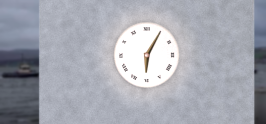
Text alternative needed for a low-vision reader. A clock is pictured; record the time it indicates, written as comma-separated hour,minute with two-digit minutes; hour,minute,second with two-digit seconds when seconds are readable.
6,05
